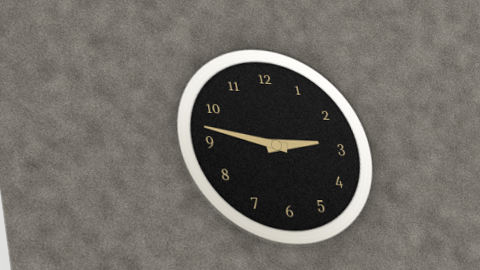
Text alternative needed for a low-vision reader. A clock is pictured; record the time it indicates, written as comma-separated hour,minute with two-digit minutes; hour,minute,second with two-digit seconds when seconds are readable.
2,47
